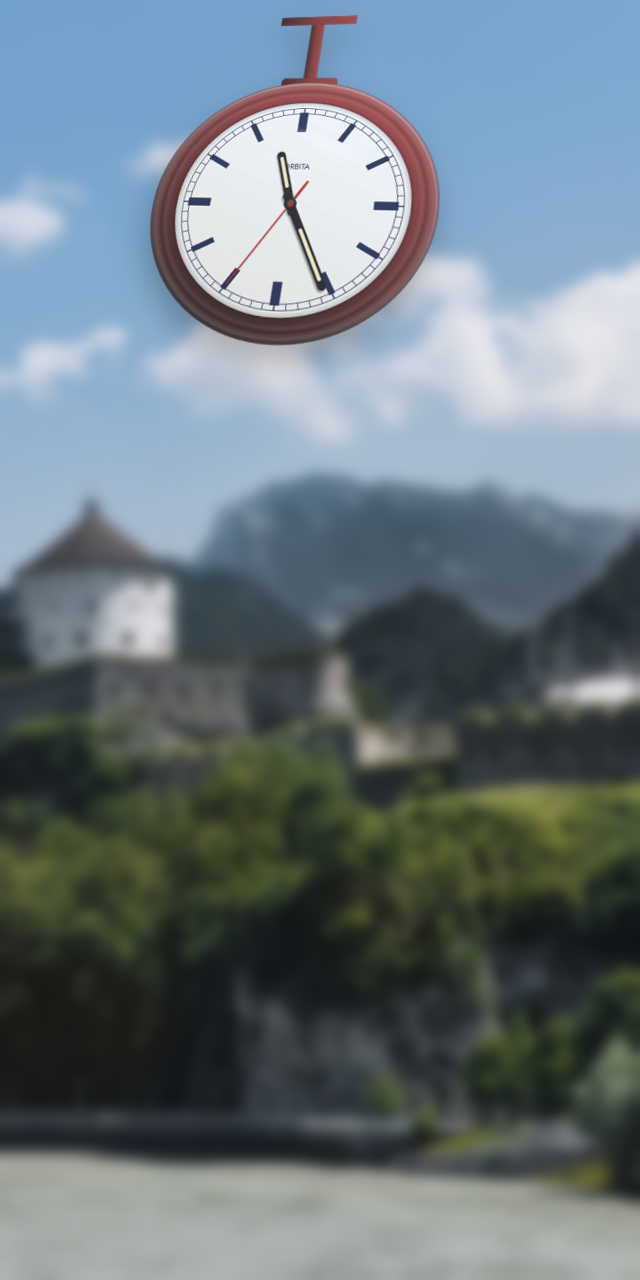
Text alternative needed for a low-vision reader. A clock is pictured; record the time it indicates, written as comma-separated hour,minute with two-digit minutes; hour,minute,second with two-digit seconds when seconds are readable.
11,25,35
